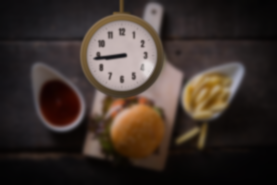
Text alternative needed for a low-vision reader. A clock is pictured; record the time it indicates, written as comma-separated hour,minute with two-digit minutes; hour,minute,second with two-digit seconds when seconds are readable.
8,44
